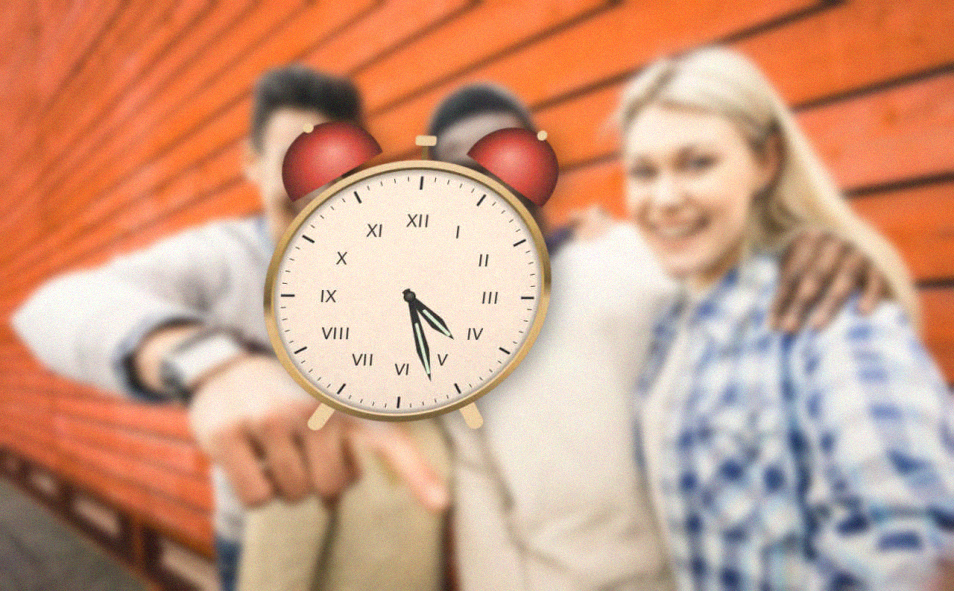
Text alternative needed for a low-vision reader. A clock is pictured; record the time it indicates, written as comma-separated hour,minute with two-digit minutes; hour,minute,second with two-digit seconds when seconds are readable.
4,27
